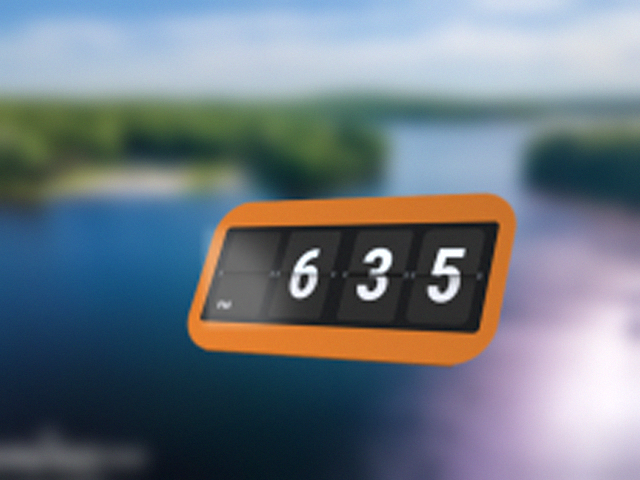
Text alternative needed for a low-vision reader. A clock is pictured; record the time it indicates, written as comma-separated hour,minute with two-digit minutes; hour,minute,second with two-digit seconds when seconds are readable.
6,35
